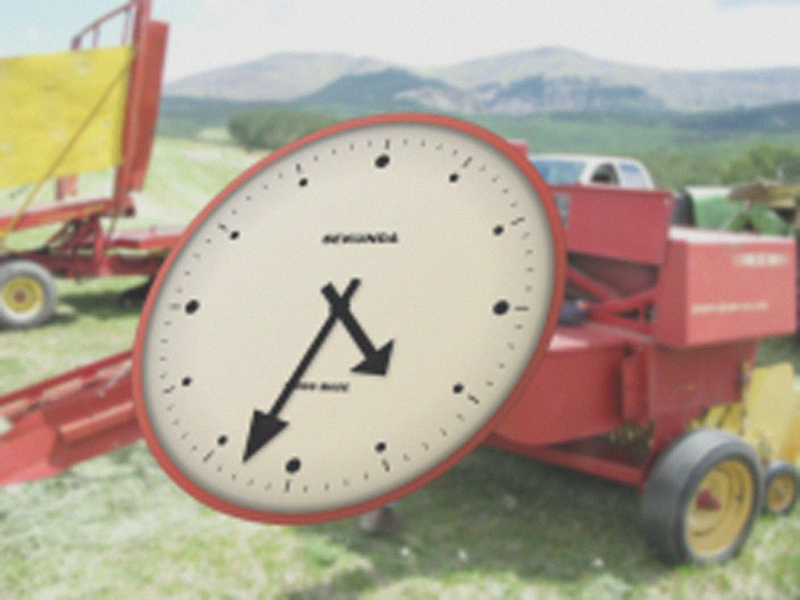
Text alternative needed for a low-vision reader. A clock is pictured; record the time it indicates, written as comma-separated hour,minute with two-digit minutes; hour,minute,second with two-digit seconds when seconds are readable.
4,33
